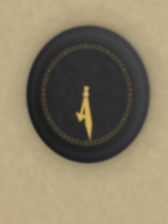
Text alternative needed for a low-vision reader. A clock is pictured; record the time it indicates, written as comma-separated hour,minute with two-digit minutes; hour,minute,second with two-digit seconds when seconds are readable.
6,29
